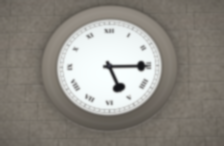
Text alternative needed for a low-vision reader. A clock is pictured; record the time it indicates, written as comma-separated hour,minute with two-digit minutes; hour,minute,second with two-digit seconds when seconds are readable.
5,15
